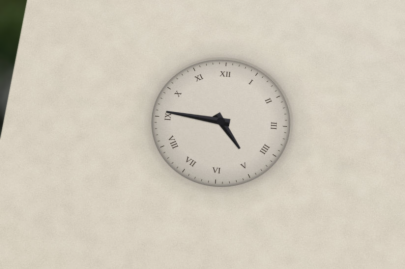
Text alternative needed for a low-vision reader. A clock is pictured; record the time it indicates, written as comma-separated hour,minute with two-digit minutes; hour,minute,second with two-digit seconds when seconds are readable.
4,46
